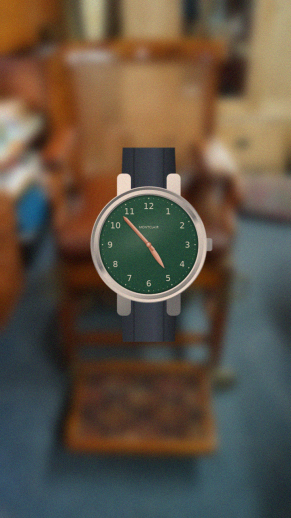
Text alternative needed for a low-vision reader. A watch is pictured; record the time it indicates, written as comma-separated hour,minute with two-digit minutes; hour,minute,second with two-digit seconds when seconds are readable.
4,53
